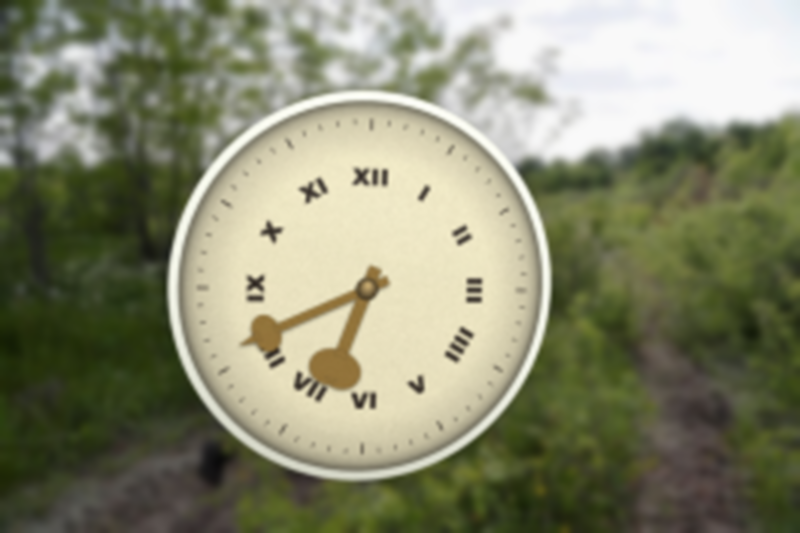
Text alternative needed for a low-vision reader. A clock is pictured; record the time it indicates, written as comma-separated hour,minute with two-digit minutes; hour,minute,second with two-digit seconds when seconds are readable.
6,41
